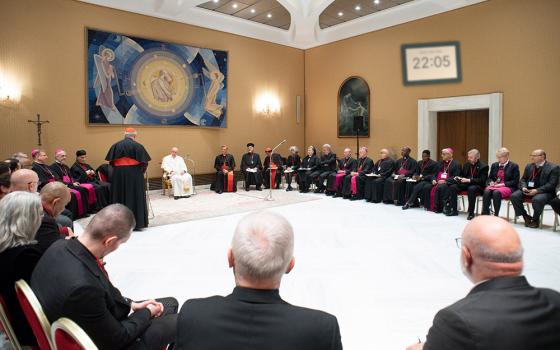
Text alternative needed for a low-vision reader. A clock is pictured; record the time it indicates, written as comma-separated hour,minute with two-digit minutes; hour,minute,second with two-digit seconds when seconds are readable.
22,05
